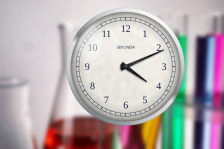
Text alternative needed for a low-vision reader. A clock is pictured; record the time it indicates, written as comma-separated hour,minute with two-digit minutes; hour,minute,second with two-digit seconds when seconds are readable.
4,11
